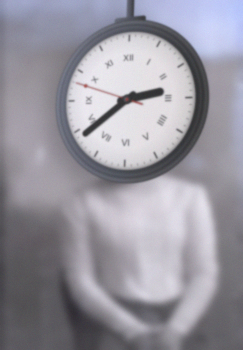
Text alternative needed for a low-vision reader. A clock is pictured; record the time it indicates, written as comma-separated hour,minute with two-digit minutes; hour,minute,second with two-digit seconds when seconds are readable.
2,38,48
